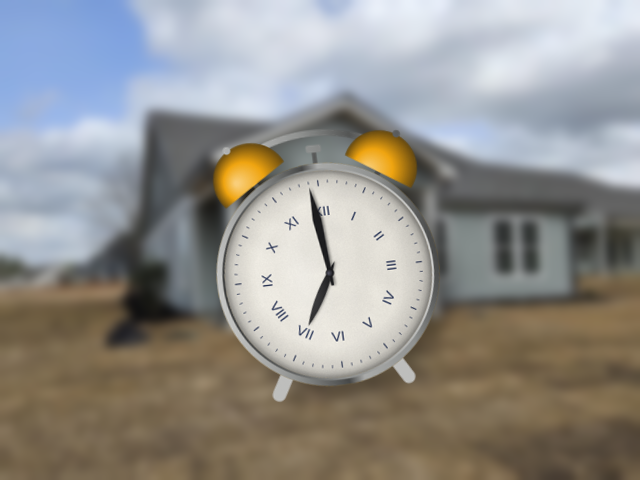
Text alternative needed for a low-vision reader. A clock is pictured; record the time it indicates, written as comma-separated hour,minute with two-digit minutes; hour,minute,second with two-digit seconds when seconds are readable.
6,59
